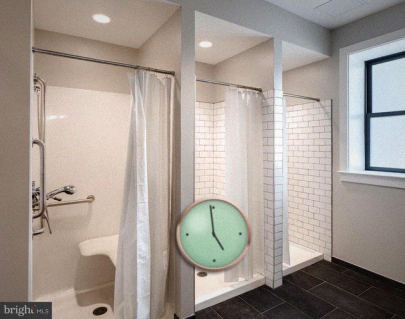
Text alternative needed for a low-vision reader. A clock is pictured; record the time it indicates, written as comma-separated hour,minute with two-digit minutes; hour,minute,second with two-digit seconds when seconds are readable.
4,59
